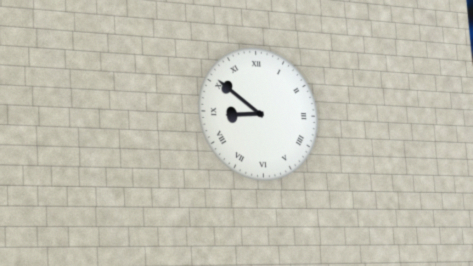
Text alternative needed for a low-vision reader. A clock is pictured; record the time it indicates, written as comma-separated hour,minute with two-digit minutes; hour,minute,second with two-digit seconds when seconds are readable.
8,51
